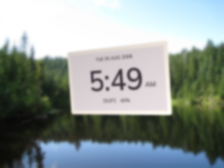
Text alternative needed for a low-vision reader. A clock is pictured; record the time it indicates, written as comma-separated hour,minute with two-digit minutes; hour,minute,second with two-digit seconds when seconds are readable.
5,49
